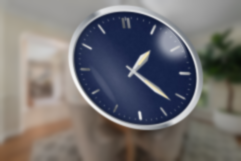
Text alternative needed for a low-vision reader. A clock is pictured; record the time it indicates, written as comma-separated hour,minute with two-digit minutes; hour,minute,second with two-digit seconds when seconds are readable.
1,22
